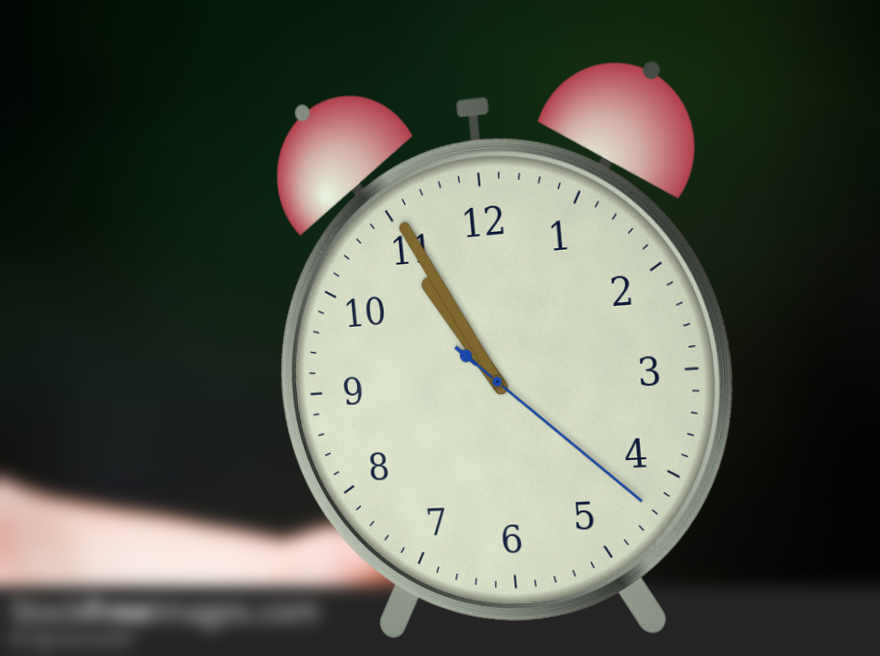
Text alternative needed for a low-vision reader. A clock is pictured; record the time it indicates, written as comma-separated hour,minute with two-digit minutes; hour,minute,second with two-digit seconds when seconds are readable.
10,55,22
